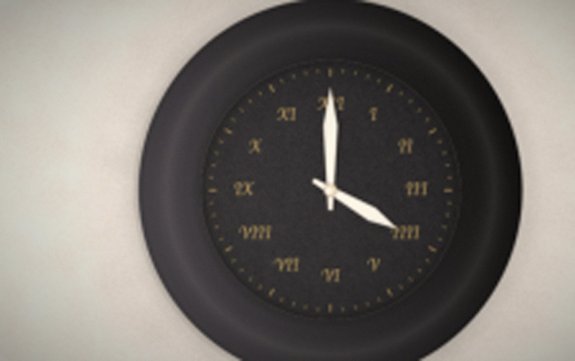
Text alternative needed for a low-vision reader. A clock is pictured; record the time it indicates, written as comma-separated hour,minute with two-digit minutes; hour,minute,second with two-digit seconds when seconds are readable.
4,00
